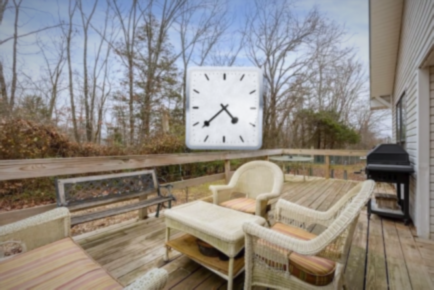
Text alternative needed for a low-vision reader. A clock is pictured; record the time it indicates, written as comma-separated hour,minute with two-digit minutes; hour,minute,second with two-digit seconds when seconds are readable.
4,38
